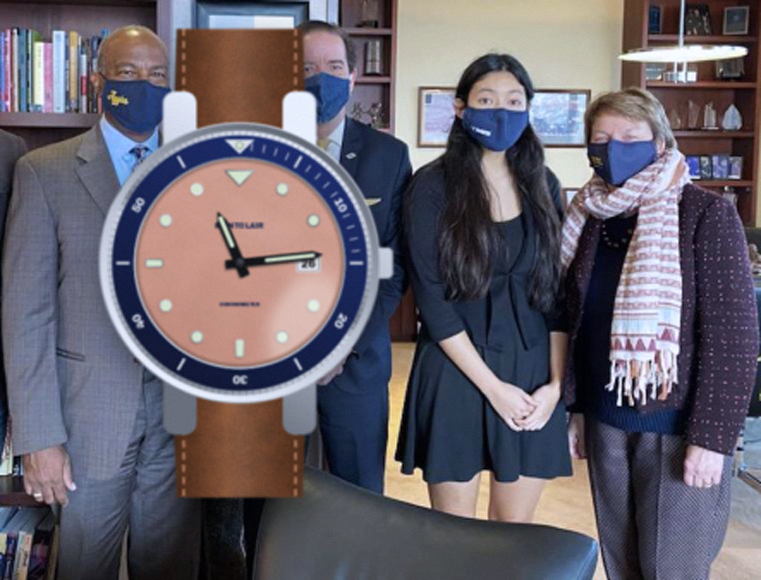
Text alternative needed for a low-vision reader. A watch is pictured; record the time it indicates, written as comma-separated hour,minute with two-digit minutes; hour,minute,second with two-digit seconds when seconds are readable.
11,14
